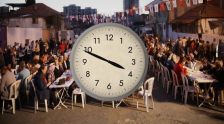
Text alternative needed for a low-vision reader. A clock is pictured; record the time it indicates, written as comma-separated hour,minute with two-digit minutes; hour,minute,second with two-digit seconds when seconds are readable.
3,49
